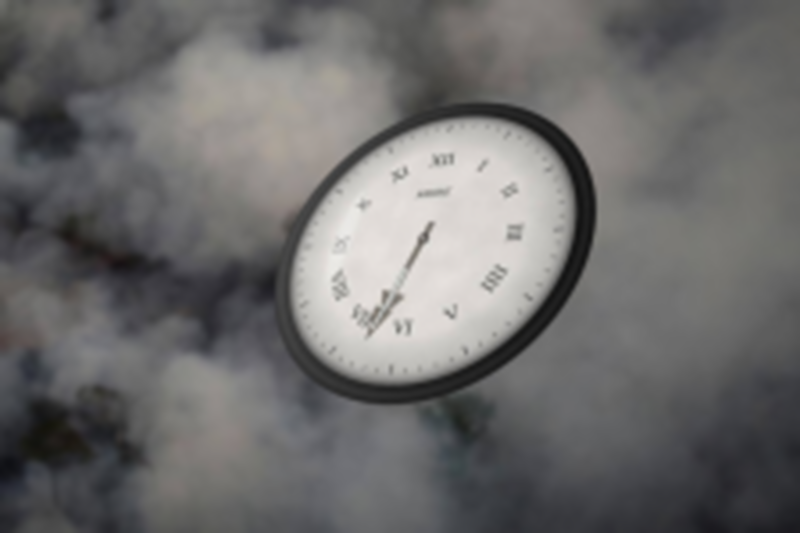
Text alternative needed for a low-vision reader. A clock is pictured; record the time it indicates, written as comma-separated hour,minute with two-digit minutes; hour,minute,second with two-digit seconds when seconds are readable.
6,33
